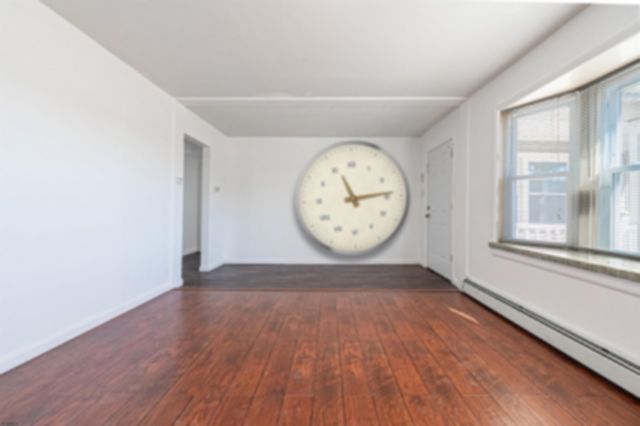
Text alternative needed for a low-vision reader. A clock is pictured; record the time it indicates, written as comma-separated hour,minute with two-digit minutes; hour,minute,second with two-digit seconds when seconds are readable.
11,14
